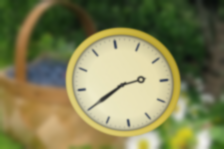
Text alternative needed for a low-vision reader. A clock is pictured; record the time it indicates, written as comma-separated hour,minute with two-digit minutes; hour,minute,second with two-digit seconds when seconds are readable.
2,40
